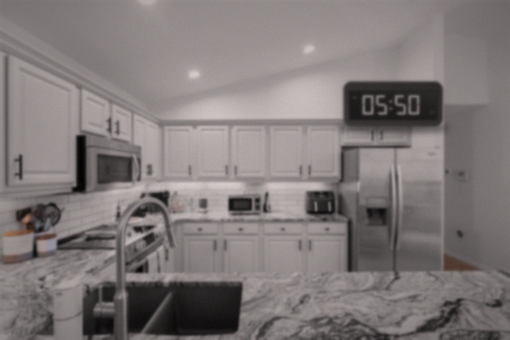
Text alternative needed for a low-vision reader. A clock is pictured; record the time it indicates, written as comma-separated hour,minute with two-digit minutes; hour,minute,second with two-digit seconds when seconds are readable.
5,50
